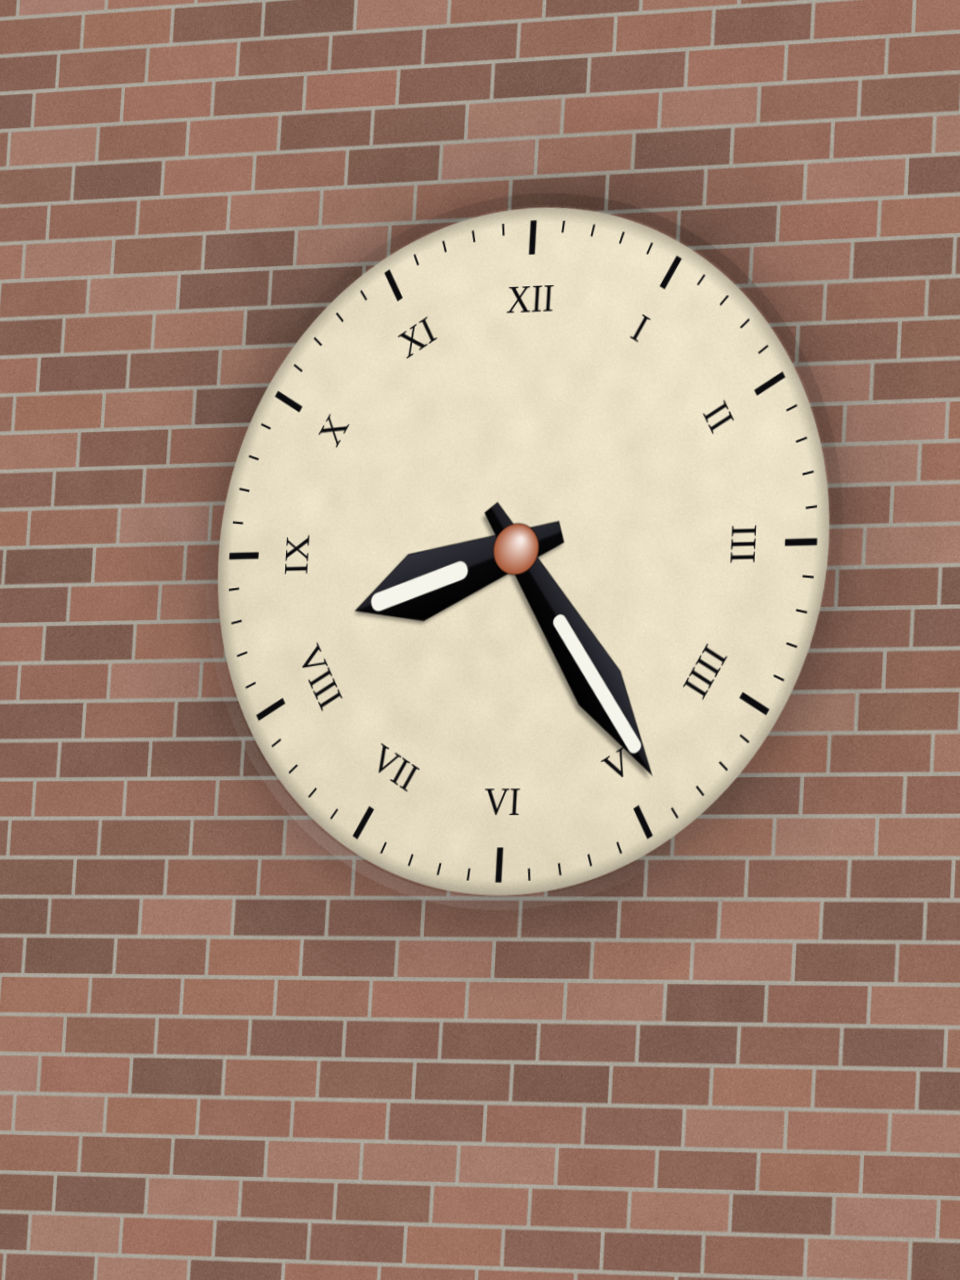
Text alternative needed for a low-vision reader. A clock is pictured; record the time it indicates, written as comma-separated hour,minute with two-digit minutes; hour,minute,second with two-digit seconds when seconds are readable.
8,24
